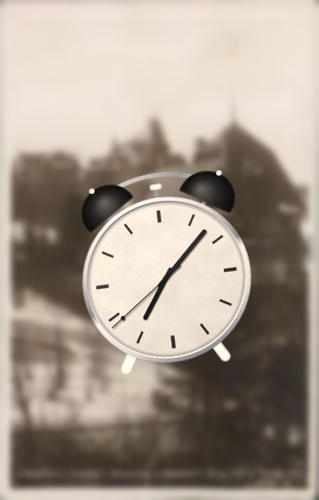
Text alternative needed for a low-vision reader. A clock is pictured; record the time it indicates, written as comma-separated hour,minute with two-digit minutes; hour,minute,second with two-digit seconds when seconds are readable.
7,07,39
